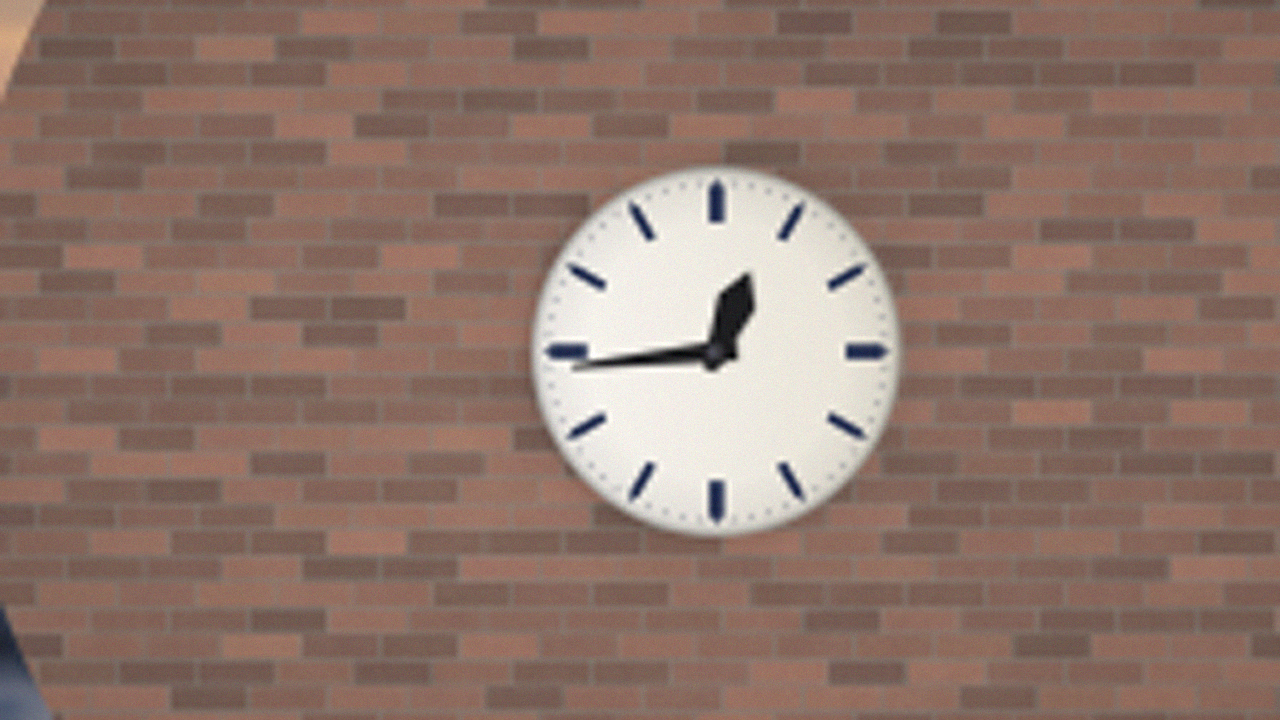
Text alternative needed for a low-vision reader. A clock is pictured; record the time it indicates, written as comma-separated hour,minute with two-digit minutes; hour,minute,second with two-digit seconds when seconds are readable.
12,44
